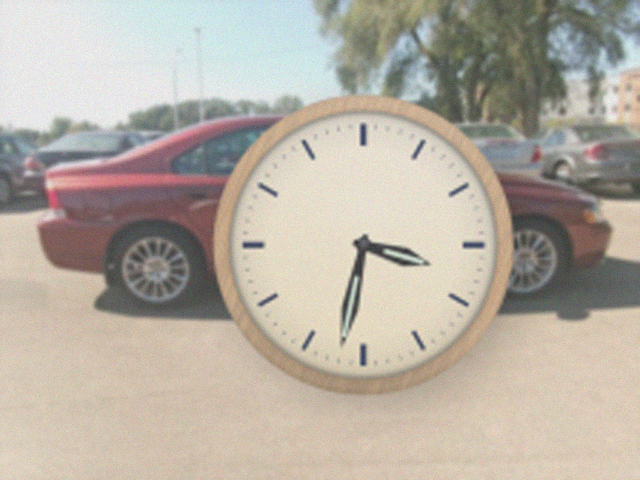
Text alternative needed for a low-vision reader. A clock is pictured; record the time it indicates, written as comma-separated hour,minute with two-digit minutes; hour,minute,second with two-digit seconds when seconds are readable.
3,32
